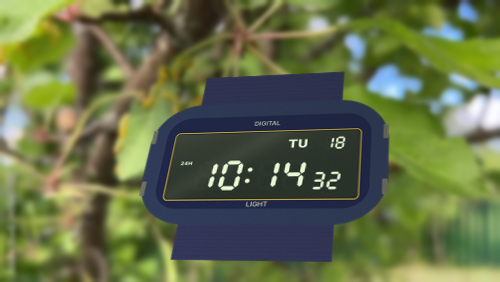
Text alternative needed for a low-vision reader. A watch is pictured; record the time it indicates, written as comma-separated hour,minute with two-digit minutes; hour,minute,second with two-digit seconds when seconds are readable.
10,14,32
